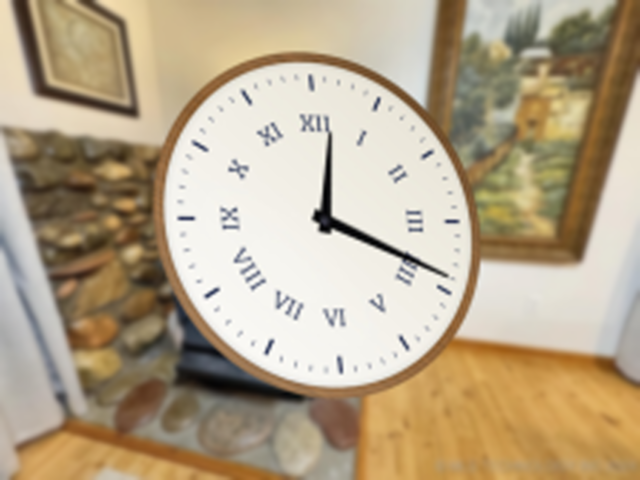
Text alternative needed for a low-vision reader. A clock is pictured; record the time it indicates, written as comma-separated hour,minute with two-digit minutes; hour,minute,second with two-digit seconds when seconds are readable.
12,19
